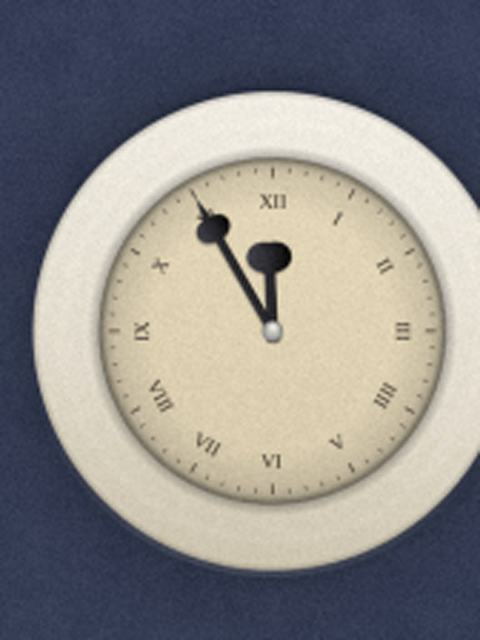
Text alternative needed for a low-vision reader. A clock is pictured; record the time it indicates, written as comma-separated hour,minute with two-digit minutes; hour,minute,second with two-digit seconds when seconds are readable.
11,55
